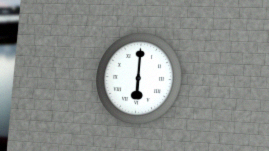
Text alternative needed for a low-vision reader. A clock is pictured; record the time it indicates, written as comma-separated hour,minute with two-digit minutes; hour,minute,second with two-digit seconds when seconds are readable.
6,00
